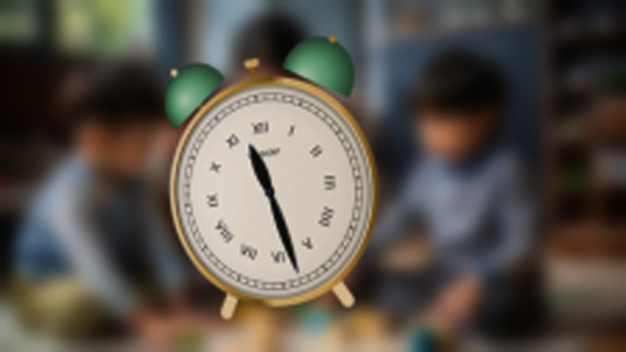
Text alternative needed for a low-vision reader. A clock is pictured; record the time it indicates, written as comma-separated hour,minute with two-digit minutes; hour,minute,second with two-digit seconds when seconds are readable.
11,28
